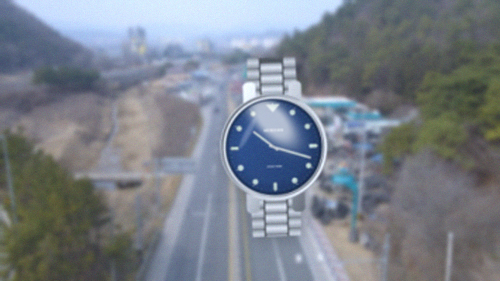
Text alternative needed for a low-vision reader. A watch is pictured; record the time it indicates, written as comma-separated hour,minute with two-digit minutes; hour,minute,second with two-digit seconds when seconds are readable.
10,18
